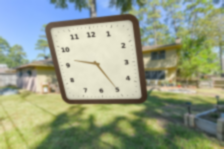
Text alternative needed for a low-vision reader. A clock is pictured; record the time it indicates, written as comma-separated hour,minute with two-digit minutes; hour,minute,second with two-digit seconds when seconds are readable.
9,25
